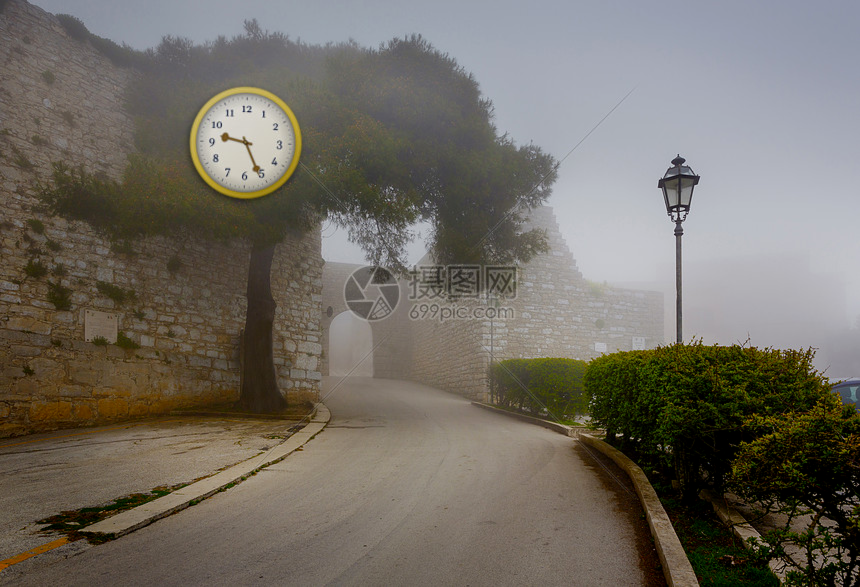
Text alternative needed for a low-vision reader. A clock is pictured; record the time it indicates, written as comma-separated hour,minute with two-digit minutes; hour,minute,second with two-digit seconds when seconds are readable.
9,26
